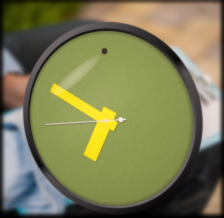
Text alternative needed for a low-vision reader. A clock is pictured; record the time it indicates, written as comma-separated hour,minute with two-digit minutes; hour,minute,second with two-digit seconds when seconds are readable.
6,49,44
